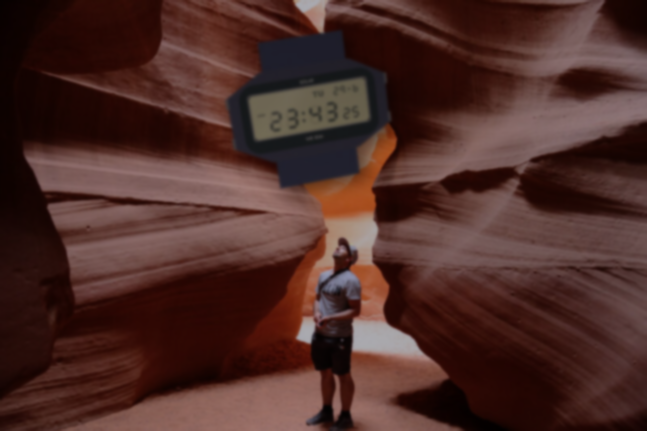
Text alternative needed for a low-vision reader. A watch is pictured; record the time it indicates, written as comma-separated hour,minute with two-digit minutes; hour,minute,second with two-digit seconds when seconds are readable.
23,43
